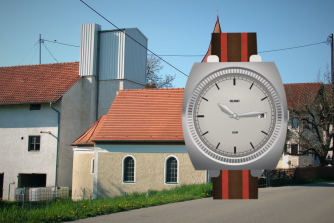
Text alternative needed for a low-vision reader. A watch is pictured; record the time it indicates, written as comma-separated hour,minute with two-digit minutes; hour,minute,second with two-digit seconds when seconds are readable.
10,14
